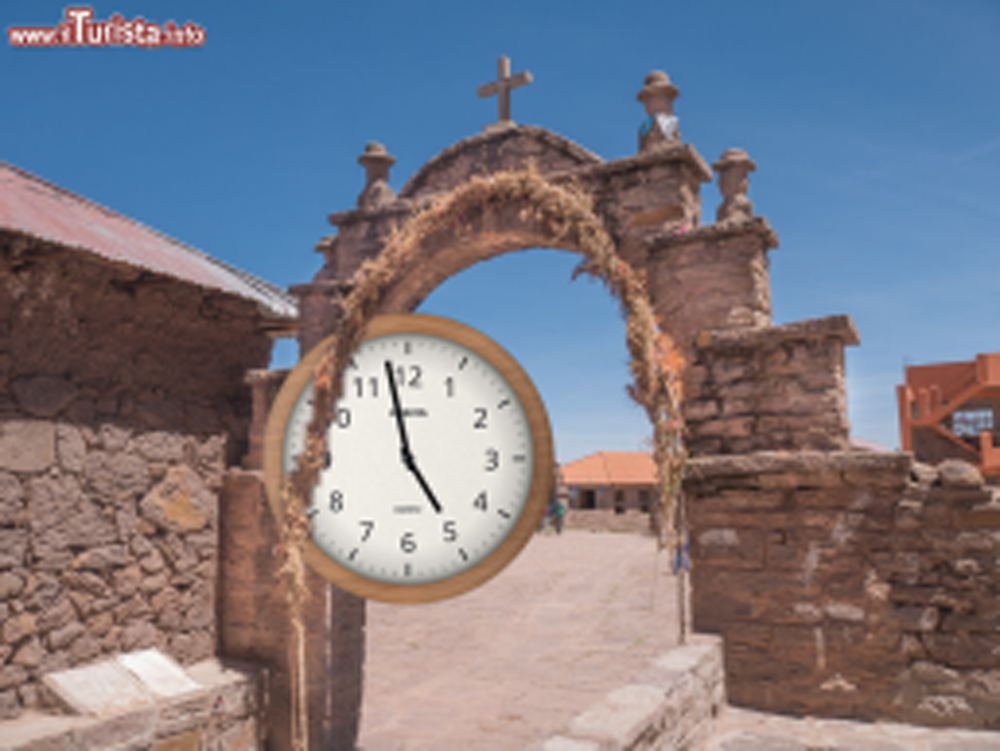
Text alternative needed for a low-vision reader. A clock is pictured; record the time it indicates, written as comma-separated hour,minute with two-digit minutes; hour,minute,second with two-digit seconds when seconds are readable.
4,58
